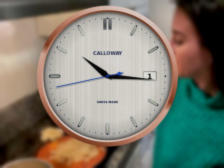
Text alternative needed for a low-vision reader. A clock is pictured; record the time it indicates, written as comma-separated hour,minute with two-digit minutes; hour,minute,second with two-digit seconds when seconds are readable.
10,15,43
